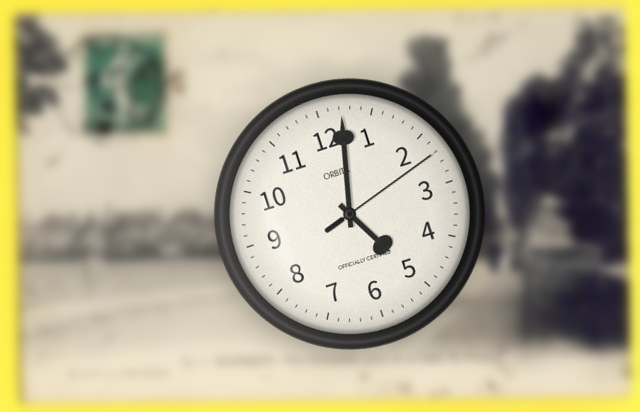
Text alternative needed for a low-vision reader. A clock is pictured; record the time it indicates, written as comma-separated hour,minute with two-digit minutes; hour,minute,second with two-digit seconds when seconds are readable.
5,02,12
